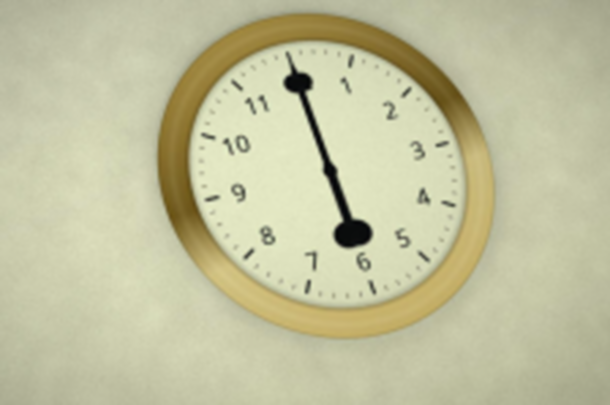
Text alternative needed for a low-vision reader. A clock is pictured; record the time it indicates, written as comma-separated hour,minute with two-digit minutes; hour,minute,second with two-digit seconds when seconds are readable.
6,00
